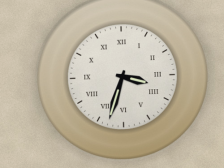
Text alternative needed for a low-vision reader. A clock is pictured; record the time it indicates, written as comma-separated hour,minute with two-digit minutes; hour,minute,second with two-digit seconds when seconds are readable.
3,33
